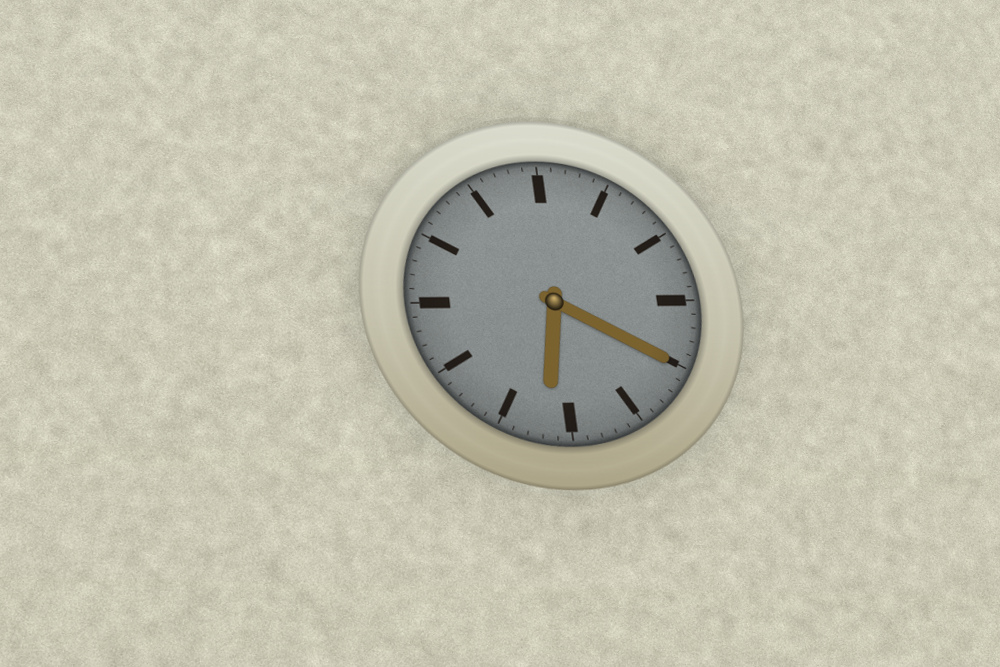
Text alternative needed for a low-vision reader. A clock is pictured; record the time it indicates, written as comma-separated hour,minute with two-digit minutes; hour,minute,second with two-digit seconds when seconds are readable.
6,20
